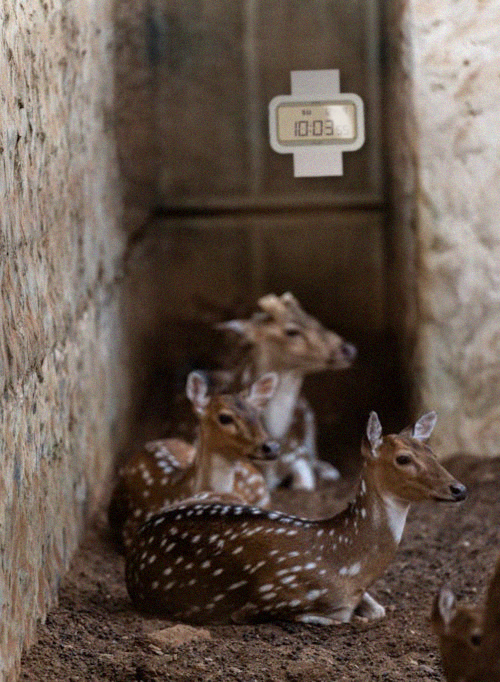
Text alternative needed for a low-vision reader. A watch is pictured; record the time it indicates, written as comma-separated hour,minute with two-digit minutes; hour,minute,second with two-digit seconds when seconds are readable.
10,03
